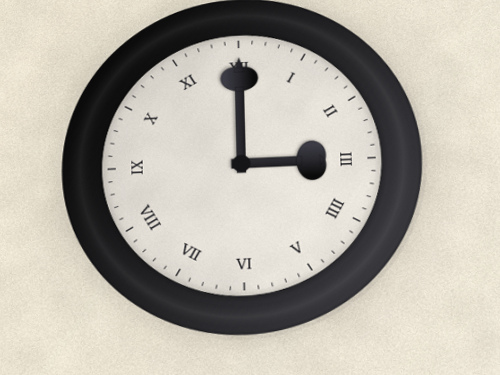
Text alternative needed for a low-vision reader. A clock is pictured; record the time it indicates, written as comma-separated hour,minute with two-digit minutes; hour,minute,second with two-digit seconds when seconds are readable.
3,00
